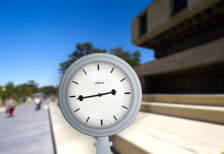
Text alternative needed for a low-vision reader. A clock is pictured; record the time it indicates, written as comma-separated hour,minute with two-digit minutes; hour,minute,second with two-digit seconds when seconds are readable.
2,44
